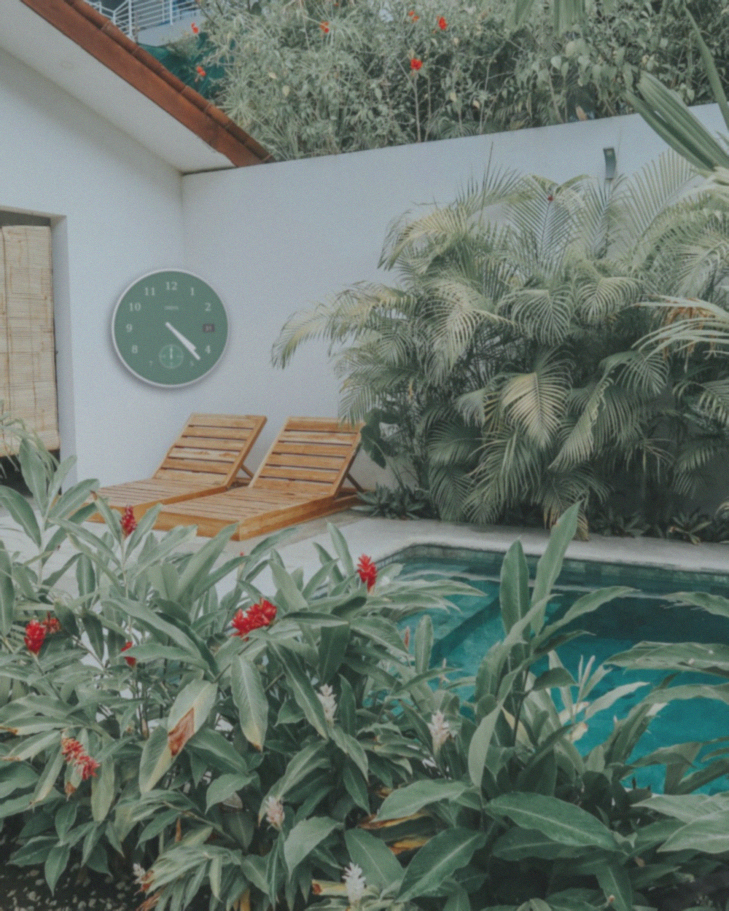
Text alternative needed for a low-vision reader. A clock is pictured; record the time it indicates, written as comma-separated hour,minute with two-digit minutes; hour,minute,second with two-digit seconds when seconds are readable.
4,23
